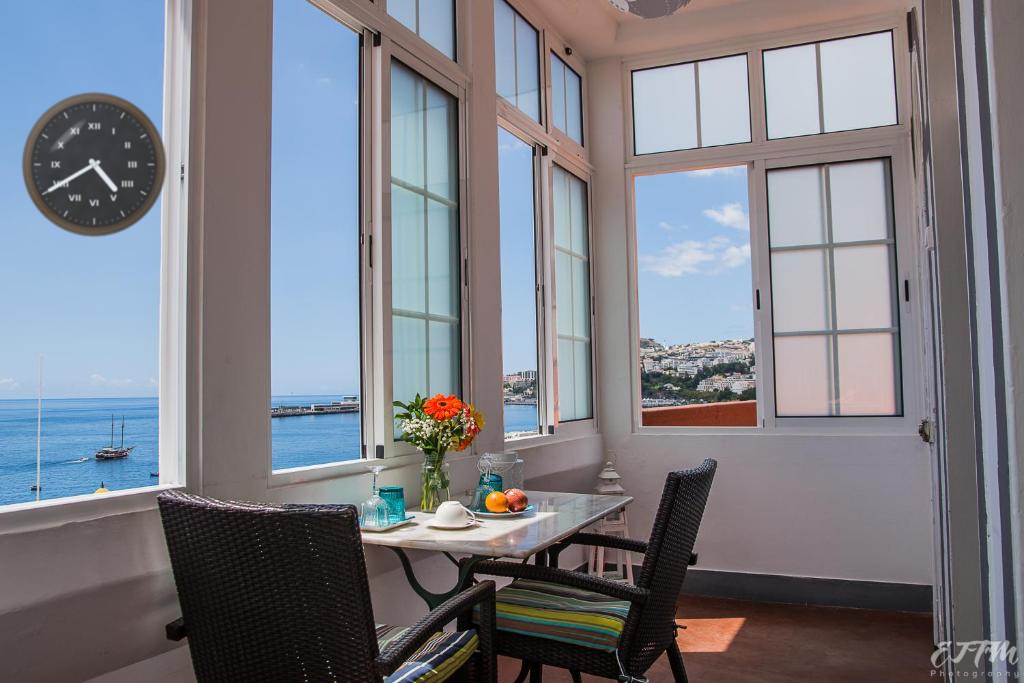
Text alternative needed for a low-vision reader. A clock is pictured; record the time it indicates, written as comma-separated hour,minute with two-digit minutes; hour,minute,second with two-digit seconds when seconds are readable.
4,40
